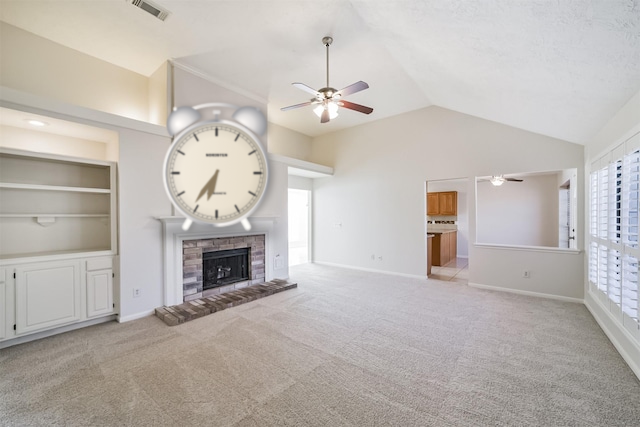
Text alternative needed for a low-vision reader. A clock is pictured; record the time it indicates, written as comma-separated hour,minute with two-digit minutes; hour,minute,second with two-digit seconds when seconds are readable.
6,36
